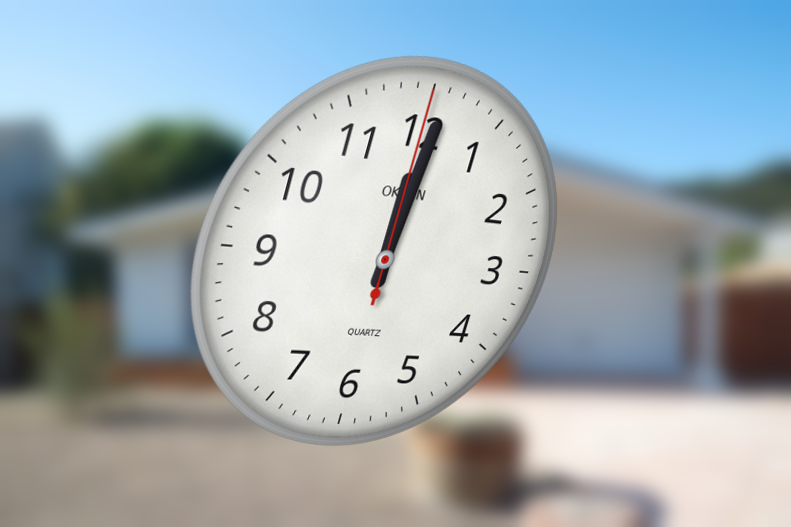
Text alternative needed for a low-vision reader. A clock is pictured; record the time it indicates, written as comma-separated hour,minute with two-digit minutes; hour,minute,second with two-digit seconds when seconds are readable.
12,01,00
